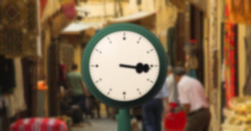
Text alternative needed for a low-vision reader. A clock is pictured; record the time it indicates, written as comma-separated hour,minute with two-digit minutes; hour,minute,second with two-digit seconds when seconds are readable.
3,16
